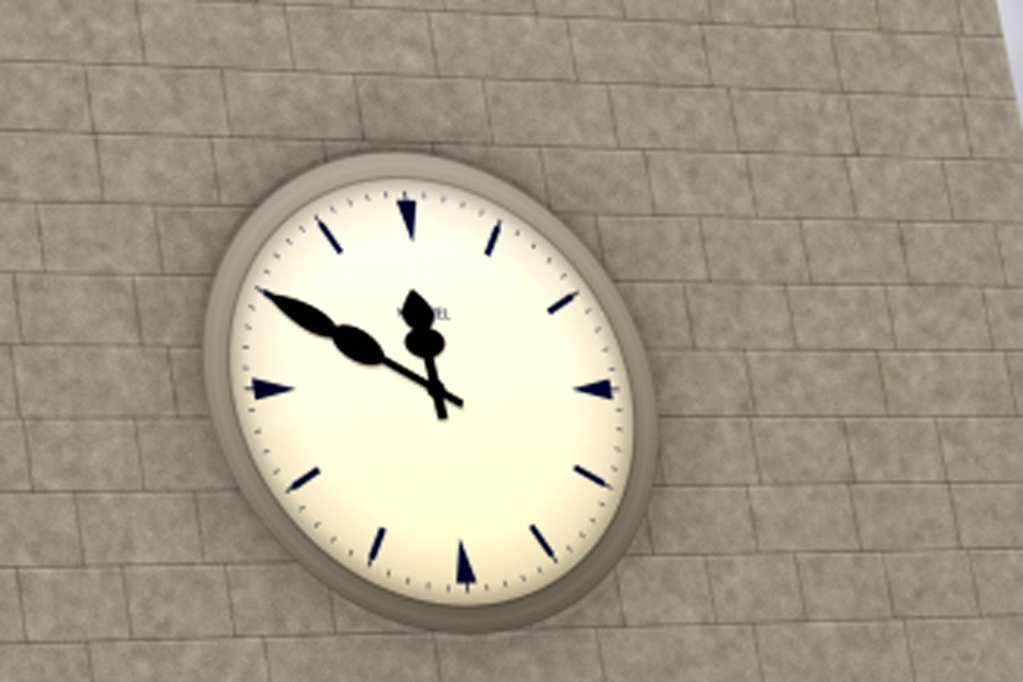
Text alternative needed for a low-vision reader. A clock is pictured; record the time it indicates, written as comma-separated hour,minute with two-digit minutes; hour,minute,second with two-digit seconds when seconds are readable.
11,50
